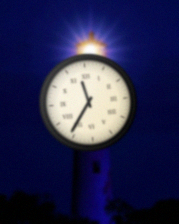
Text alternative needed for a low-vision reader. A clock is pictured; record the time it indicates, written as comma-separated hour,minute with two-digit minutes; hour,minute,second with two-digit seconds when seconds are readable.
11,36
